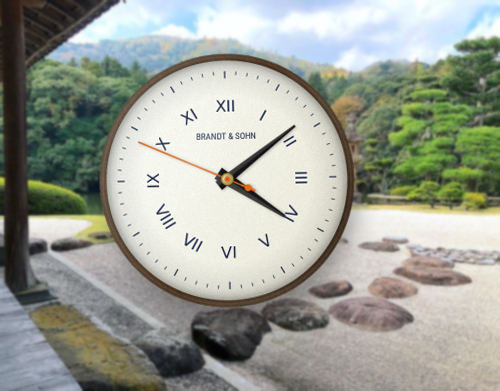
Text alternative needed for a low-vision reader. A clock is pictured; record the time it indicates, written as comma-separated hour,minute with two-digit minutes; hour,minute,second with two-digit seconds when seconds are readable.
4,08,49
